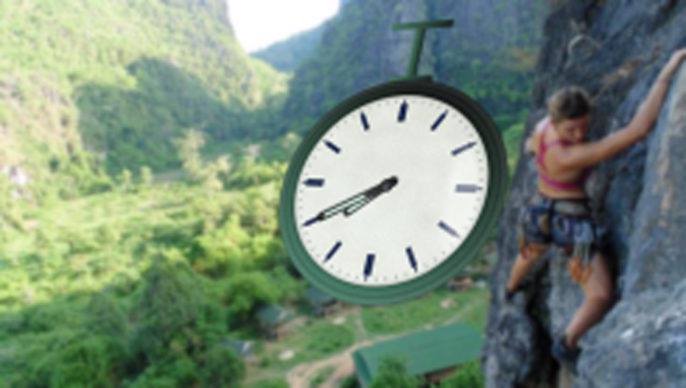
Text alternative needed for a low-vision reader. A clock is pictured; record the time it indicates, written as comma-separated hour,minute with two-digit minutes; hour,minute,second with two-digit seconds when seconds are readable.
7,40
